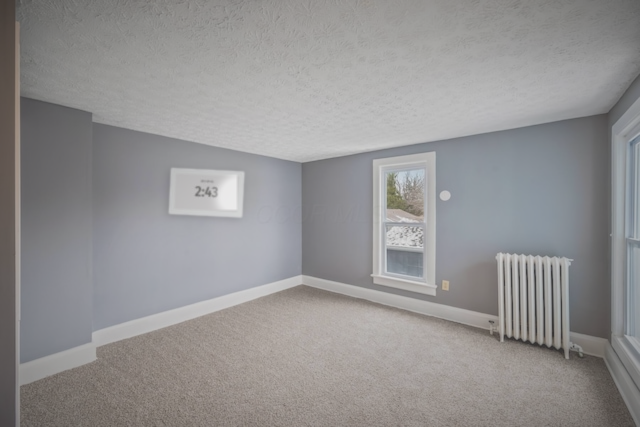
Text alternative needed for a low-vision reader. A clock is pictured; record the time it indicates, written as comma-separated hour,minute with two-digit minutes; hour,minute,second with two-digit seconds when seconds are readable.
2,43
